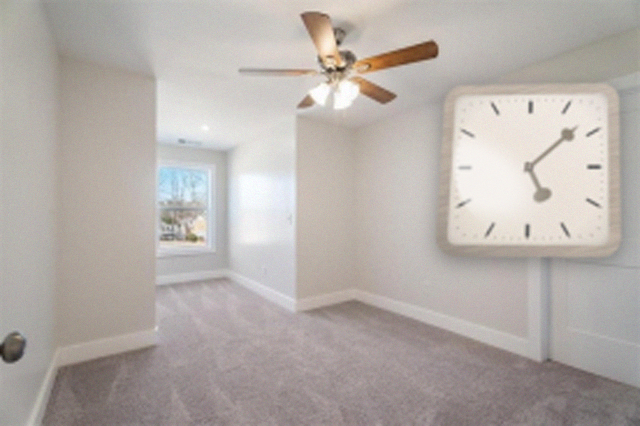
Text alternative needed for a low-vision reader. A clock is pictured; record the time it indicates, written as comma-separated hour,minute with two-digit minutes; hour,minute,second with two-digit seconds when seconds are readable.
5,08
